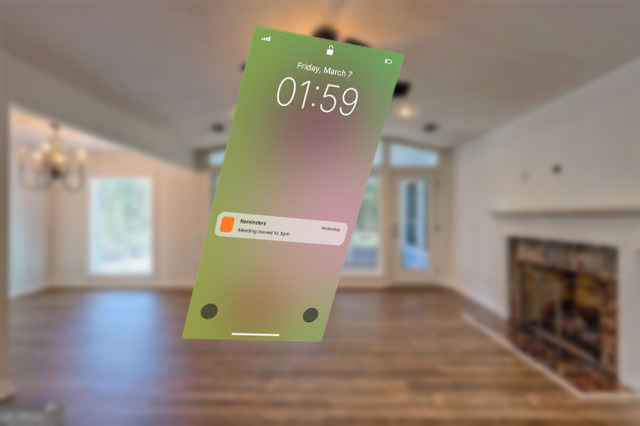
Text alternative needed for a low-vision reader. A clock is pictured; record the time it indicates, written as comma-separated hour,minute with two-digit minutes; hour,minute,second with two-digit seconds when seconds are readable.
1,59
